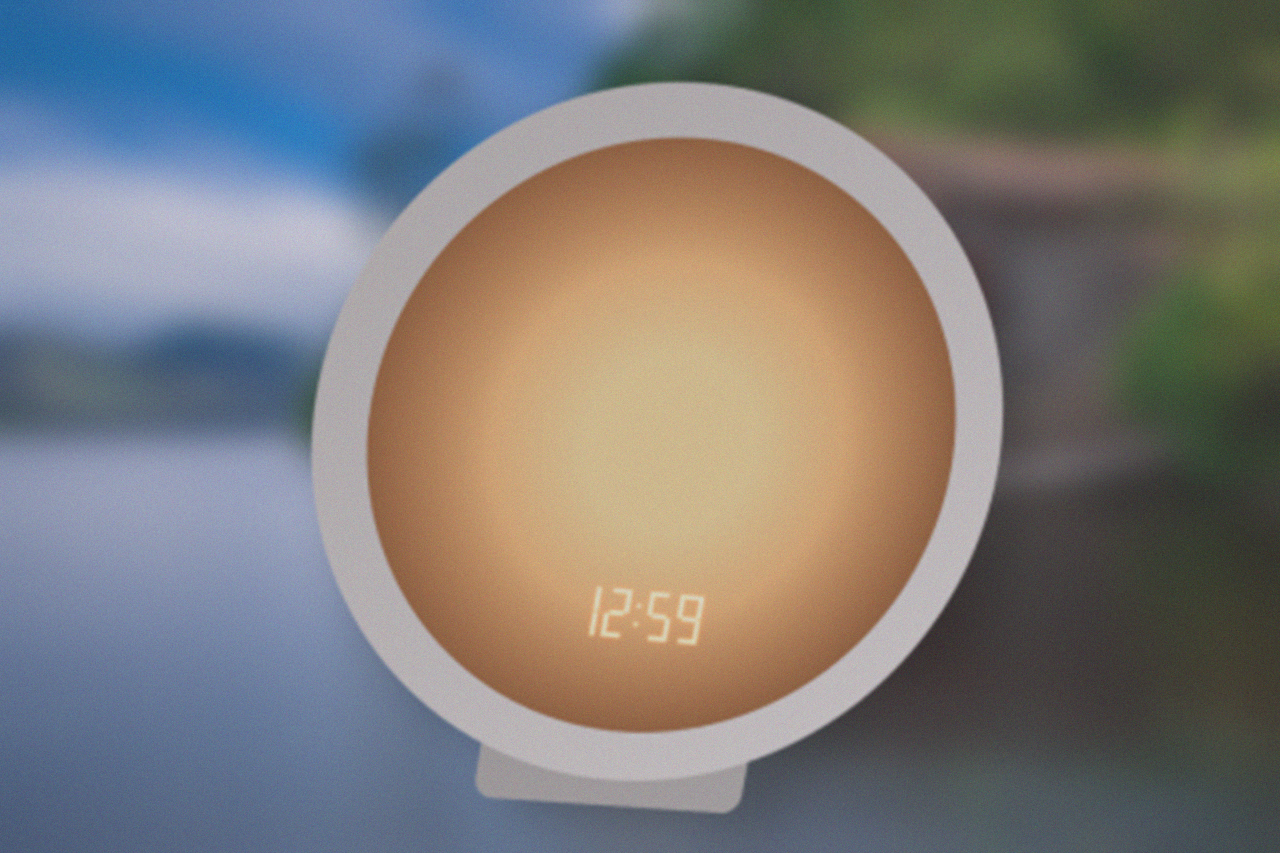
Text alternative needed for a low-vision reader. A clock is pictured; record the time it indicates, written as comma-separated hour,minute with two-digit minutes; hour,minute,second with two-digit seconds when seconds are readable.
12,59
